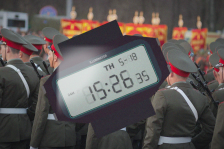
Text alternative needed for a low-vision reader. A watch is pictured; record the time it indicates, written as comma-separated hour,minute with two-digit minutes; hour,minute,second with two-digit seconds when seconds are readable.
15,26,35
